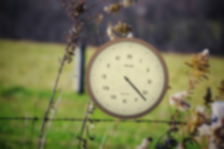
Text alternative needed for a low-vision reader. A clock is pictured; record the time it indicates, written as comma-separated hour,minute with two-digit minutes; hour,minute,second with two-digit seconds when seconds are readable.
4,22
